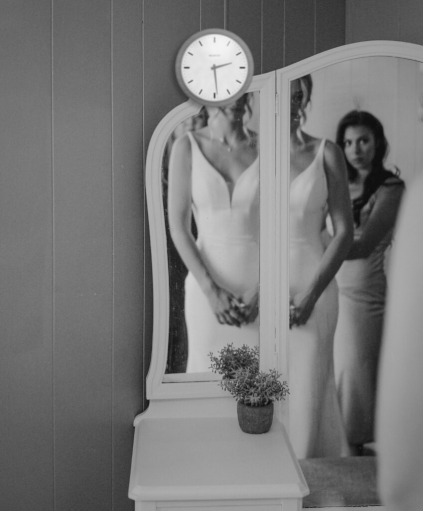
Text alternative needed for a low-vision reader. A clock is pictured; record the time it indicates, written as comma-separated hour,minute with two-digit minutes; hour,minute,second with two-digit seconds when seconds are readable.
2,29
